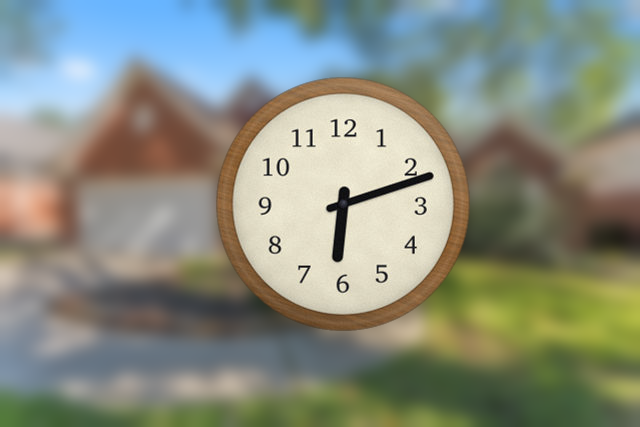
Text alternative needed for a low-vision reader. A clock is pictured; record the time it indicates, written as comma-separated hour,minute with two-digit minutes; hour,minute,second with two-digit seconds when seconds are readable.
6,12
